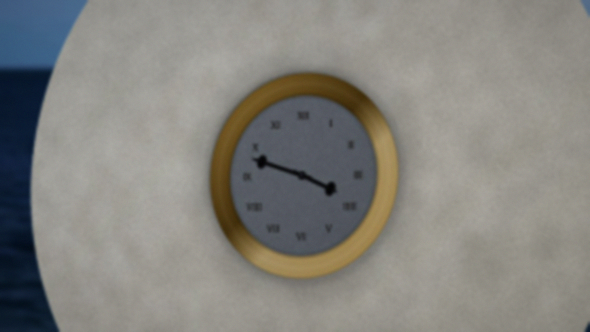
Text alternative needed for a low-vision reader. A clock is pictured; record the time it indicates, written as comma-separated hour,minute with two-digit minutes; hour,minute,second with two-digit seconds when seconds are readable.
3,48
